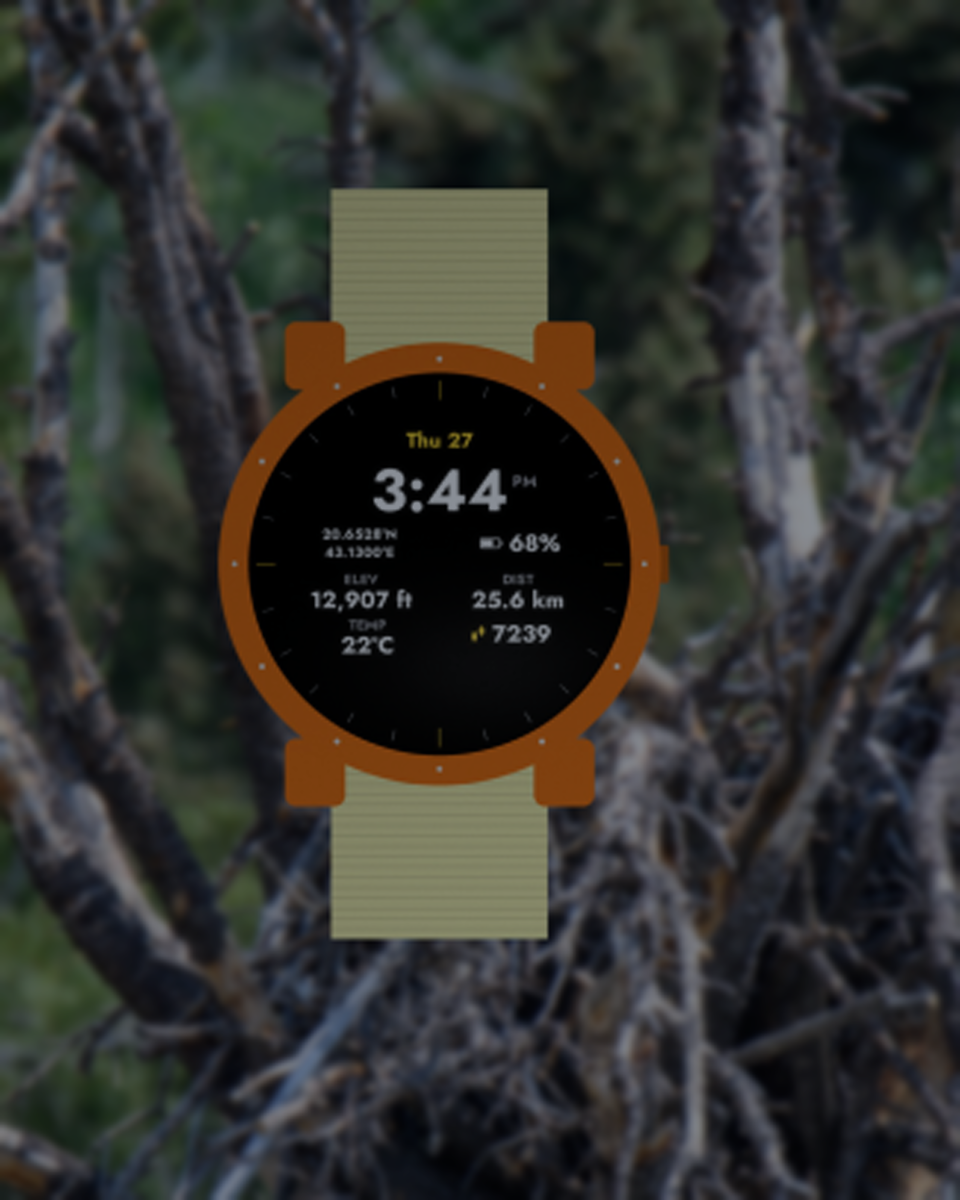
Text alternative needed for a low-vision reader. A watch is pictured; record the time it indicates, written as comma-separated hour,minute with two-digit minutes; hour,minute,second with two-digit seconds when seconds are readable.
3,44
